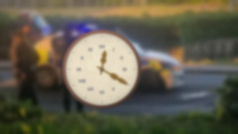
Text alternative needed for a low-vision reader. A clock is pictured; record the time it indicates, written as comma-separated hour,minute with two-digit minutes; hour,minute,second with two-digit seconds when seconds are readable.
12,20
